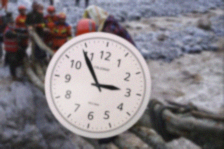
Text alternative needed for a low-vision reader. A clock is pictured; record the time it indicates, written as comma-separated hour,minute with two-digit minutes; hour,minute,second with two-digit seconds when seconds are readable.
2,54
